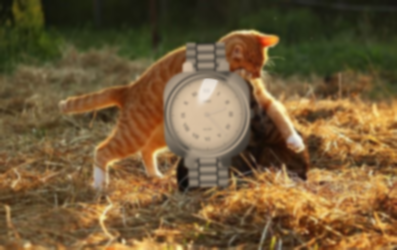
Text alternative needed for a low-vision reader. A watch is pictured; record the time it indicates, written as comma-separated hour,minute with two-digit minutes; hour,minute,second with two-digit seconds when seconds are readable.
2,23
